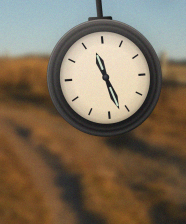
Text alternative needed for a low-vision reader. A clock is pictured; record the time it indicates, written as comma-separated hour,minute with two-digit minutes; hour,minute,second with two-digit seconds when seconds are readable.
11,27
